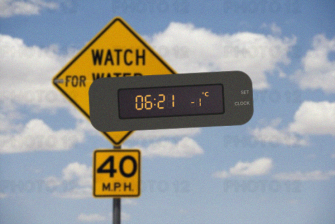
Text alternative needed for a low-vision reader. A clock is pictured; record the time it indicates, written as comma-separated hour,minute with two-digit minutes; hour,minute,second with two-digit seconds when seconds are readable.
6,21
